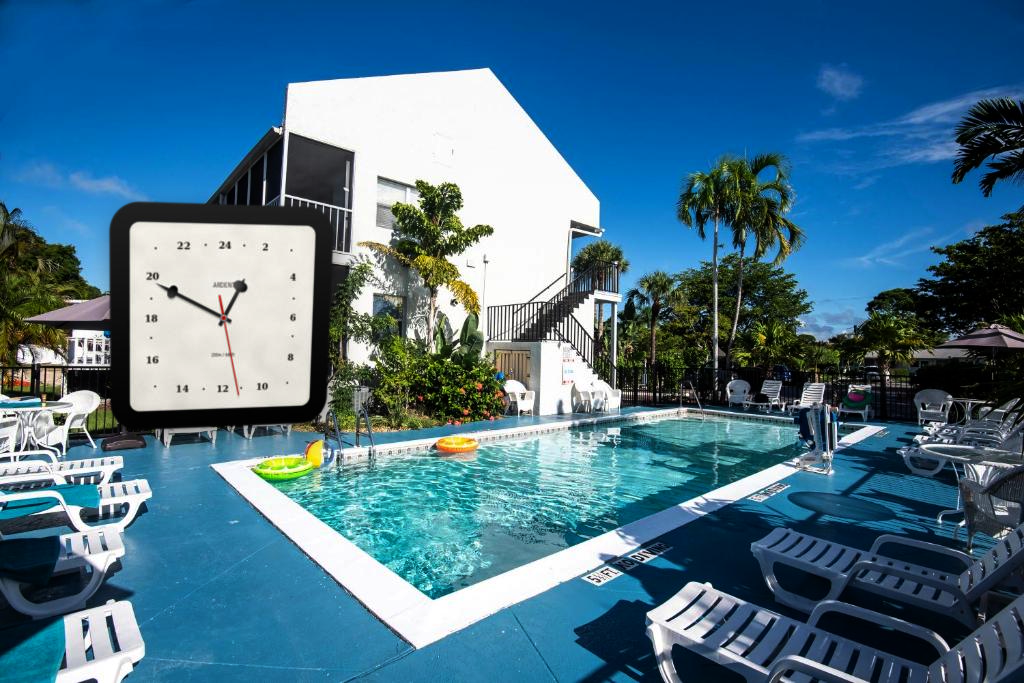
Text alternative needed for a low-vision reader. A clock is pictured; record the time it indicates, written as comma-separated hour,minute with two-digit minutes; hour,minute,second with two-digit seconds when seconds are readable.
1,49,28
